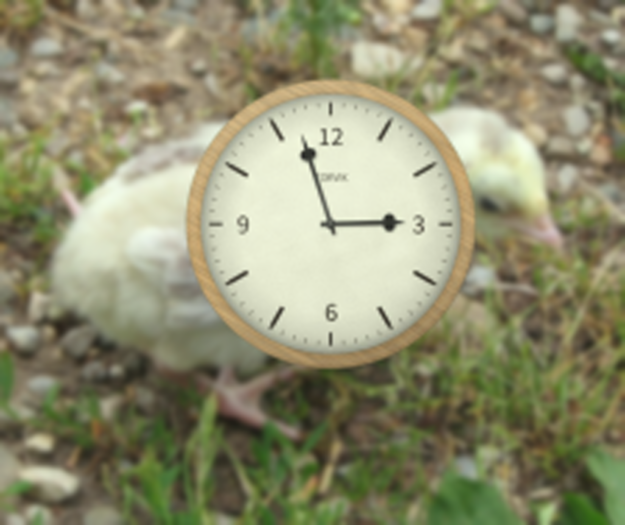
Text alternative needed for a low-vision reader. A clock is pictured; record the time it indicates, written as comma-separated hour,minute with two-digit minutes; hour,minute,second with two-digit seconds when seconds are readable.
2,57
